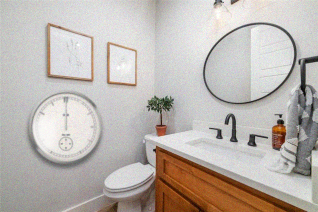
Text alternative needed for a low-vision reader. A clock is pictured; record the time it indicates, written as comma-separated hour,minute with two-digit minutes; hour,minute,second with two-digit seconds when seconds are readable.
12,00
